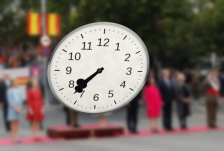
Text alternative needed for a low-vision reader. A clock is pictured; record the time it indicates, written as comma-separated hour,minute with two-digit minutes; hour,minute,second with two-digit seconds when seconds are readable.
7,37
